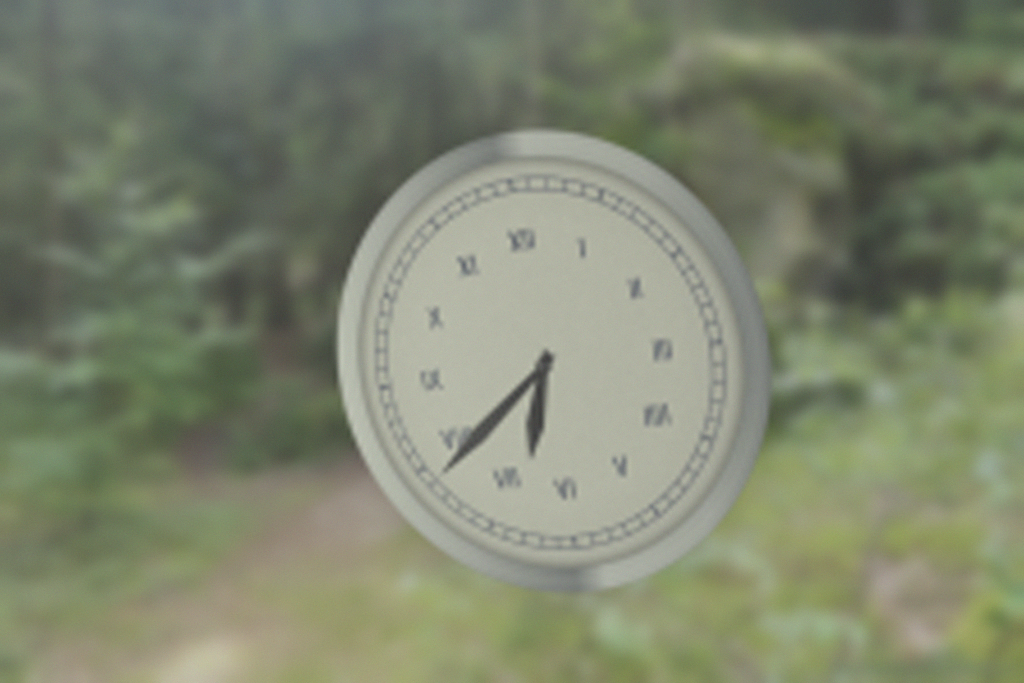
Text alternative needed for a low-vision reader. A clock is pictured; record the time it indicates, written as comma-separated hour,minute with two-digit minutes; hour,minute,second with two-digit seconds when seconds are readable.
6,39
